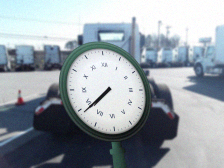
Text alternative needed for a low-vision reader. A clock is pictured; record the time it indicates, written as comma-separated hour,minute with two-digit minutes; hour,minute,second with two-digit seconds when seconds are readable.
7,39
